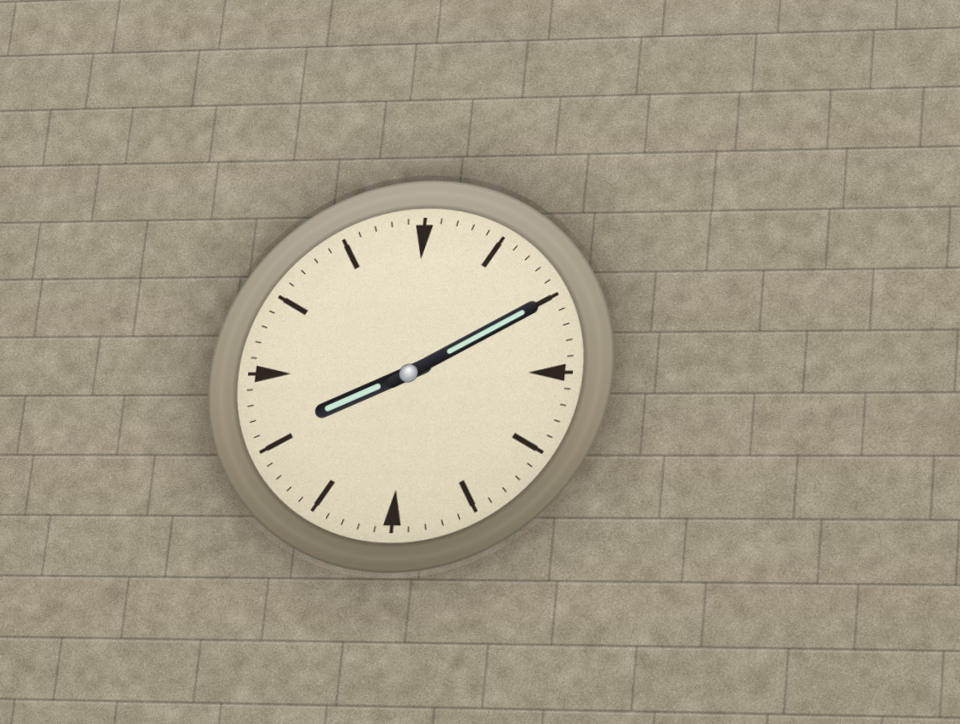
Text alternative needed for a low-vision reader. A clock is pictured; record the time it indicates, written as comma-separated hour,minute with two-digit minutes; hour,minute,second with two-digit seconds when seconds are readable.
8,10
